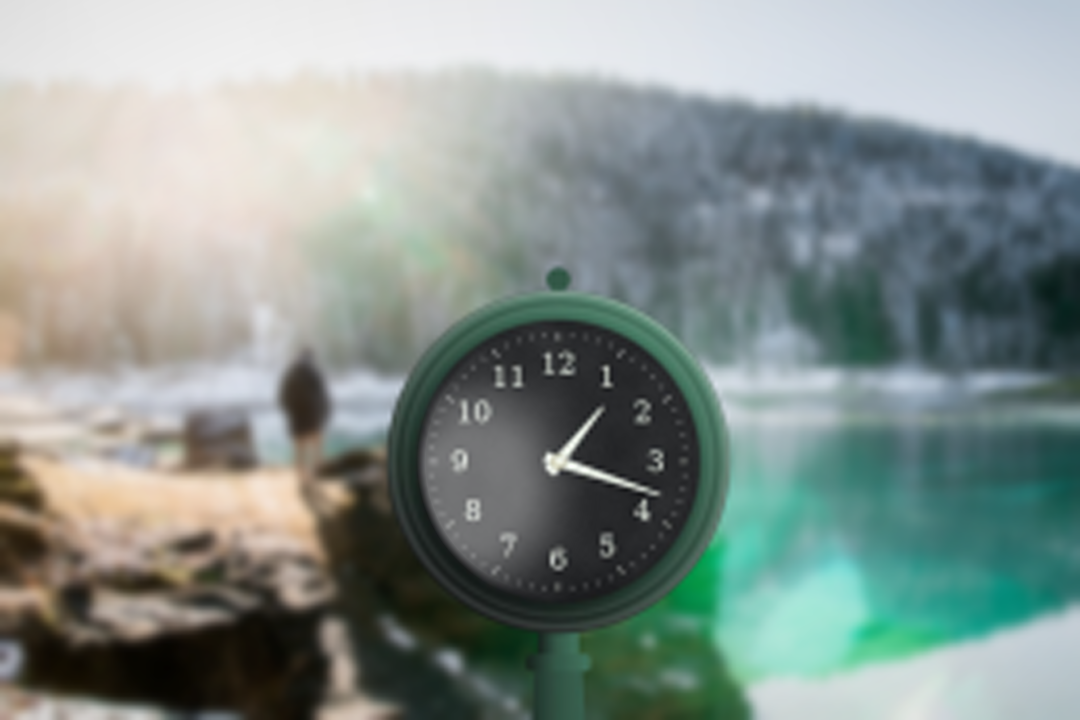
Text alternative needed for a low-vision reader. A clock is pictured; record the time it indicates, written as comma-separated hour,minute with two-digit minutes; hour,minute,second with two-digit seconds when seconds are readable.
1,18
